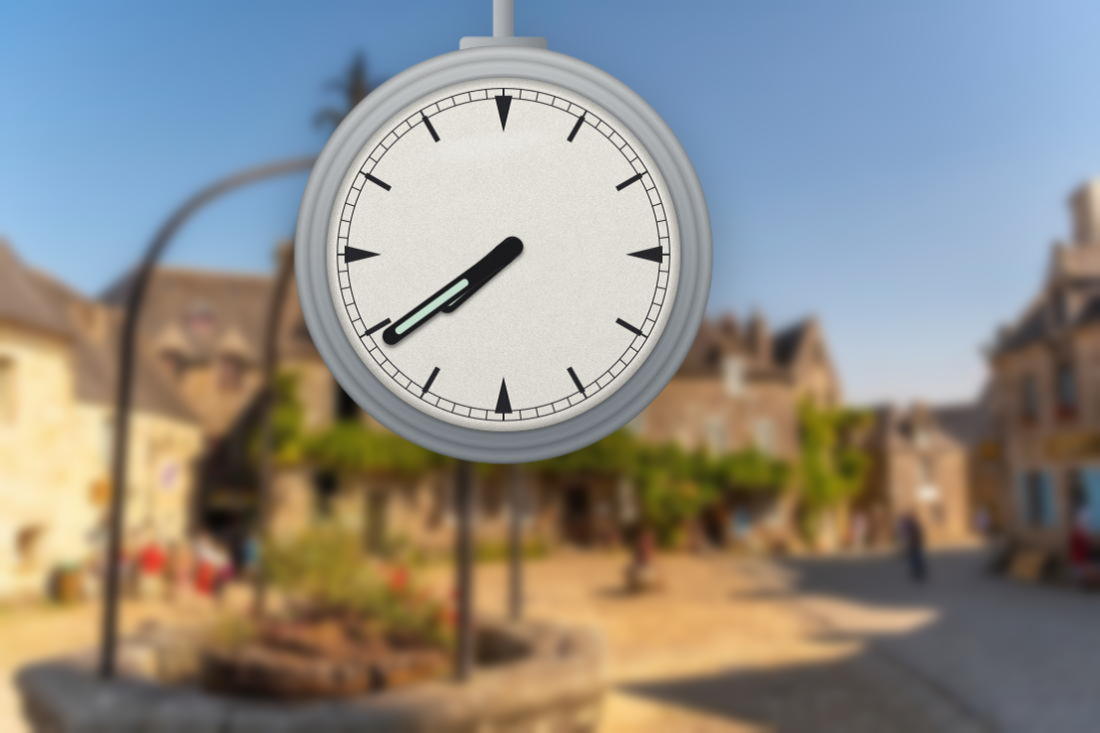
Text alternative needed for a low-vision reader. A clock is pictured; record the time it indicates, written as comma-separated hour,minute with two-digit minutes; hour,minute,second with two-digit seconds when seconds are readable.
7,39
